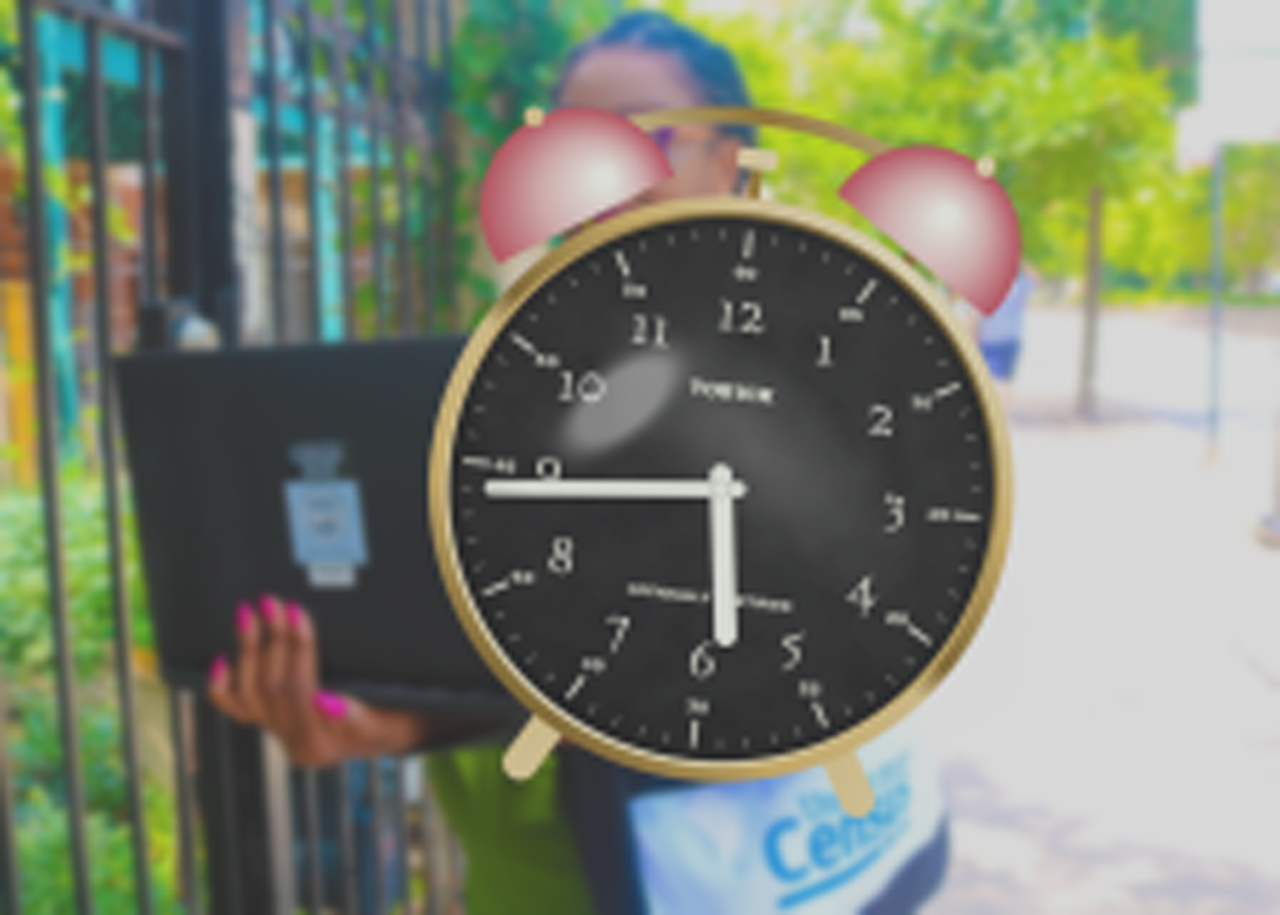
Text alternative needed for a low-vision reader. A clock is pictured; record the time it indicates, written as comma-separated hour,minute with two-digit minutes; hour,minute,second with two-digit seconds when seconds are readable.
5,44
